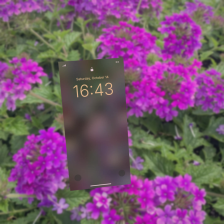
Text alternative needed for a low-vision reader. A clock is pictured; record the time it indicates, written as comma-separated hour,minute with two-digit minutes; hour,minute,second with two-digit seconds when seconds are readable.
16,43
